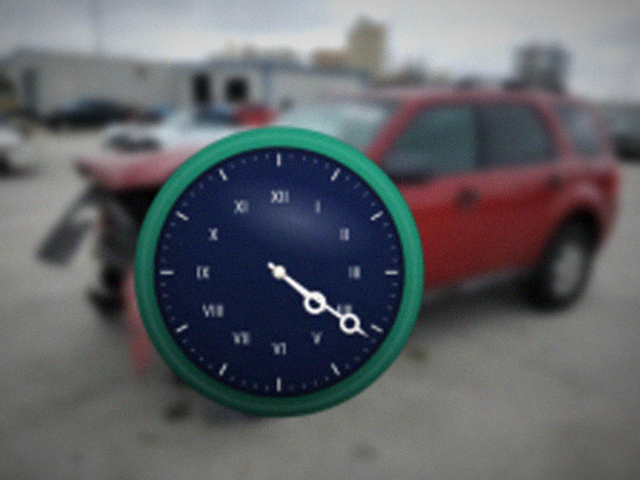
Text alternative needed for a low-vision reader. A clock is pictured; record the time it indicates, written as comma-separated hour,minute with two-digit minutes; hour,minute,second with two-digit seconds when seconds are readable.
4,21
